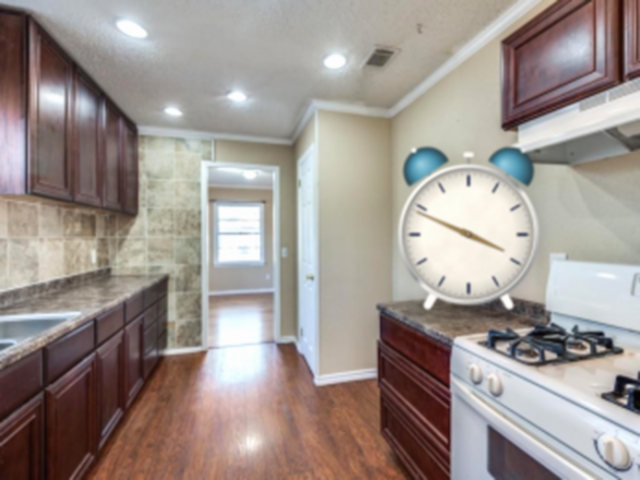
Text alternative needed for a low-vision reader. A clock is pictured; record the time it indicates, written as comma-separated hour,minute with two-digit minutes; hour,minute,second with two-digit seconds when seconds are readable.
3,49
